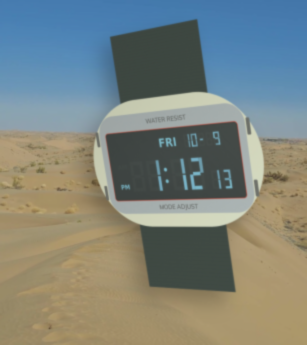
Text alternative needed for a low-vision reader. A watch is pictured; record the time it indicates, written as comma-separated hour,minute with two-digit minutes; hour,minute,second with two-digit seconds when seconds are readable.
1,12,13
